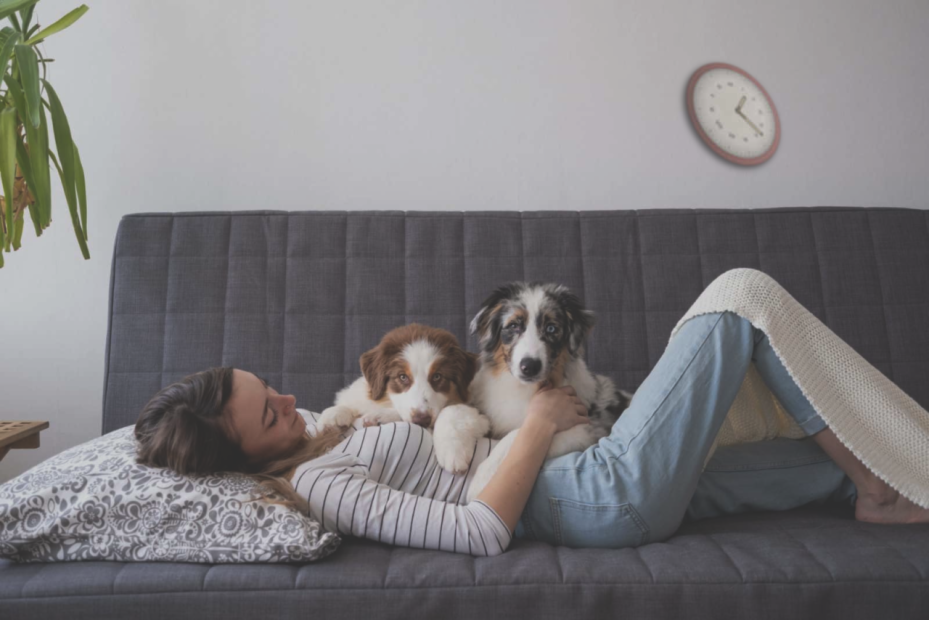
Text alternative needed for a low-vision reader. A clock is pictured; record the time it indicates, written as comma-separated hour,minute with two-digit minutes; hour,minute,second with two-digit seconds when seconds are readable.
1,23
